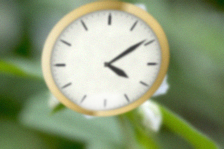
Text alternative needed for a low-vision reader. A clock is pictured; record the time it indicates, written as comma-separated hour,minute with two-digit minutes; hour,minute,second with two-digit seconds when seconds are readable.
4,09
